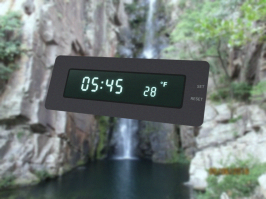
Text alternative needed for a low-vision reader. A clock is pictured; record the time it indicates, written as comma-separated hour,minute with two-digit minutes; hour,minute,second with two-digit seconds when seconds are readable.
5,45
